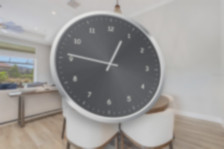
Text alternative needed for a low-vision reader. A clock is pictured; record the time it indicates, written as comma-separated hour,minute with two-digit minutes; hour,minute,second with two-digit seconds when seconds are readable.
12,46
